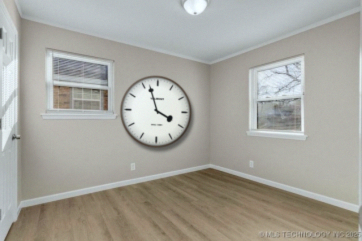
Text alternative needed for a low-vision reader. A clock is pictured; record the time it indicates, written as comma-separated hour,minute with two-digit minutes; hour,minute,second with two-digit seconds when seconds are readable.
3,57
